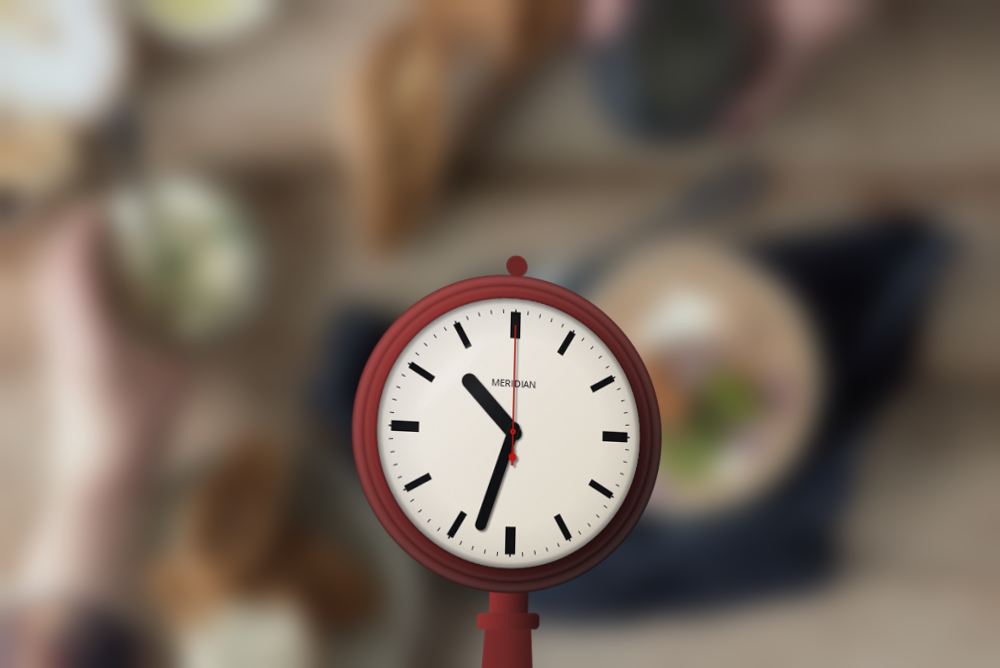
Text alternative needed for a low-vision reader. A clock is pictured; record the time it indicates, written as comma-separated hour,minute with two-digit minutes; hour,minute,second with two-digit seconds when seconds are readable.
10,33,00
